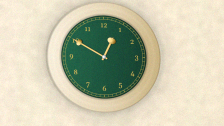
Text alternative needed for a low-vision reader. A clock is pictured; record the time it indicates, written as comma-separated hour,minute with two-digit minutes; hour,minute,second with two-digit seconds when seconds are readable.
12,50
